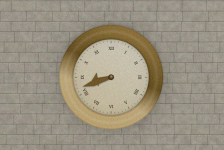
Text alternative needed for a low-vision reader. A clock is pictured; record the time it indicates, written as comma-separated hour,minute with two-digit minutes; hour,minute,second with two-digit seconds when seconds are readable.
8,42
